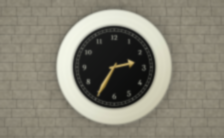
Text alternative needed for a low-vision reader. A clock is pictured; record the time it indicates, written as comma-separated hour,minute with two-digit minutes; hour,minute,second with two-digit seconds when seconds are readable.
2,35
